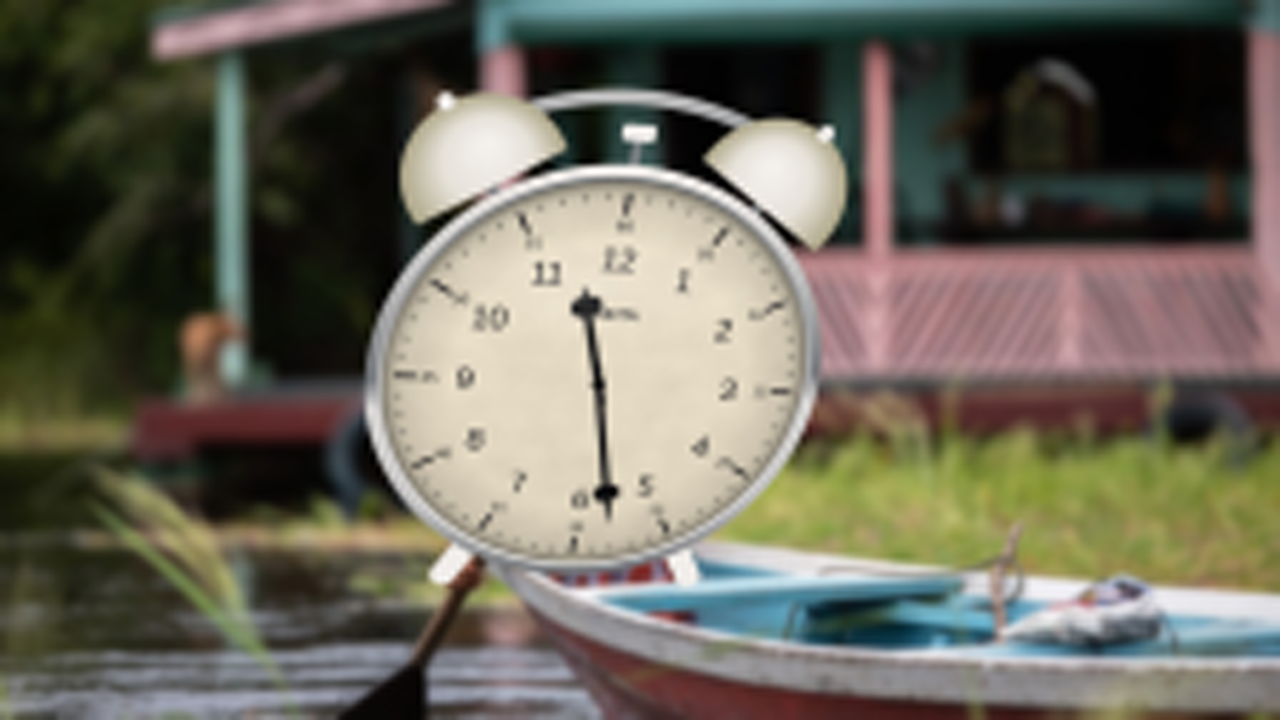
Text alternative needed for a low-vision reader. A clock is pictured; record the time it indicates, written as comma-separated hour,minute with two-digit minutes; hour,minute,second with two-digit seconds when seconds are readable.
11,28
